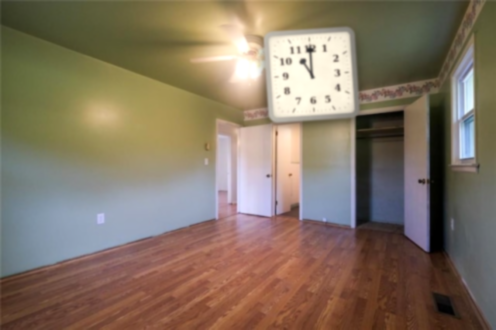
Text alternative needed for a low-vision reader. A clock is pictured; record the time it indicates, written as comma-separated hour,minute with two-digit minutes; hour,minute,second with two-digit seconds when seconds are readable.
11,00
